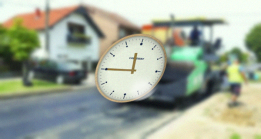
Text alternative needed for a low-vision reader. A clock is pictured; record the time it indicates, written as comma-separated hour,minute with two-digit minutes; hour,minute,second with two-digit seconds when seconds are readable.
11,45
